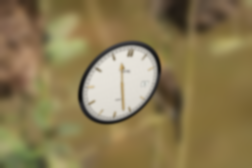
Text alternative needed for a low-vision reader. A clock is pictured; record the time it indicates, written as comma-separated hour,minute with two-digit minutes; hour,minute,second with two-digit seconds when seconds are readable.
11,27
